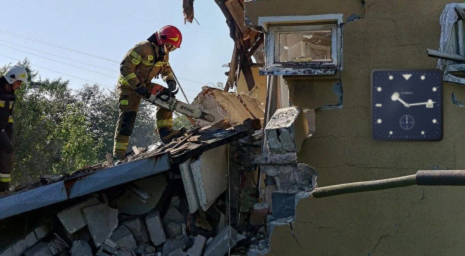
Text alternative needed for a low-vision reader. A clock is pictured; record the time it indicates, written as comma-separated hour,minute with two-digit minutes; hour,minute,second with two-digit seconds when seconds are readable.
10,14
